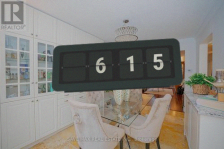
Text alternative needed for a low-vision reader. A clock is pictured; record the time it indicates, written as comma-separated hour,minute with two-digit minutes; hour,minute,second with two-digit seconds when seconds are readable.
6,15
